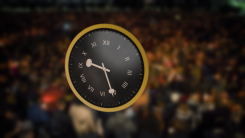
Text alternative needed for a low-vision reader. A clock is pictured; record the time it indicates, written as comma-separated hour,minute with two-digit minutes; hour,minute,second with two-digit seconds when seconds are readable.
9,26
